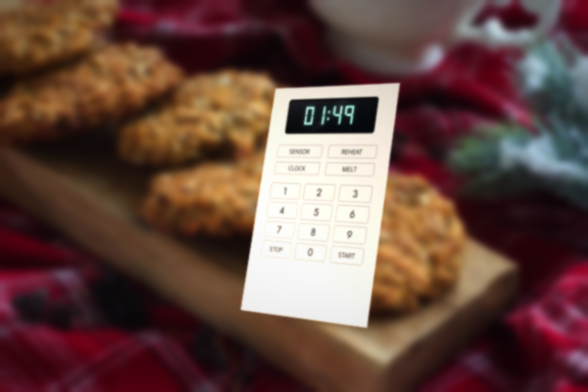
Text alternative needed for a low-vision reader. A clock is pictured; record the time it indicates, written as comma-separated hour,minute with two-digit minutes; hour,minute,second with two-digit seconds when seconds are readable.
1,49
